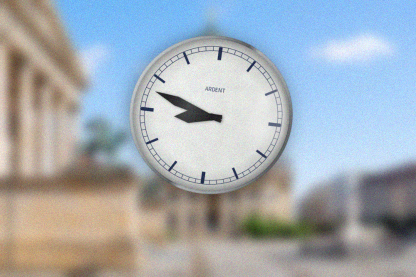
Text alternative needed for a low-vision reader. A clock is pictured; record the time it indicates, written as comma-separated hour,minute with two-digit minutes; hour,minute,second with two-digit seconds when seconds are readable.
8,48
